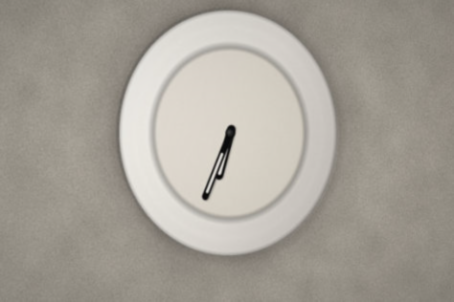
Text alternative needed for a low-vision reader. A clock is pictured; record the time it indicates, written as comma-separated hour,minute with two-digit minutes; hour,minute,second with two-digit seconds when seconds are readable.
6,34
